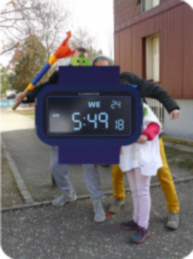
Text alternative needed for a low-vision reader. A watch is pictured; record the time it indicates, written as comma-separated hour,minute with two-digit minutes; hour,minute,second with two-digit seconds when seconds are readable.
5,49,18
